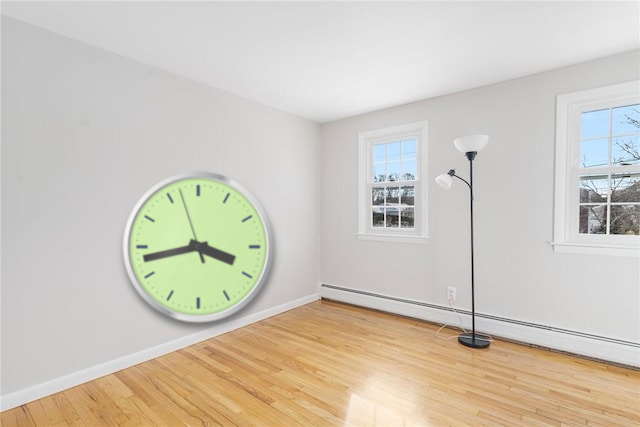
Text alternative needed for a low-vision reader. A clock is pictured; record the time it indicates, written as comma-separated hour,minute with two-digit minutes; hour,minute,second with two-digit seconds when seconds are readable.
3,42,57
